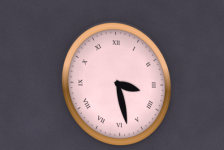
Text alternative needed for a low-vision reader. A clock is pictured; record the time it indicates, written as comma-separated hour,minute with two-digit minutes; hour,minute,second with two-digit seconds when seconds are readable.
3,28
